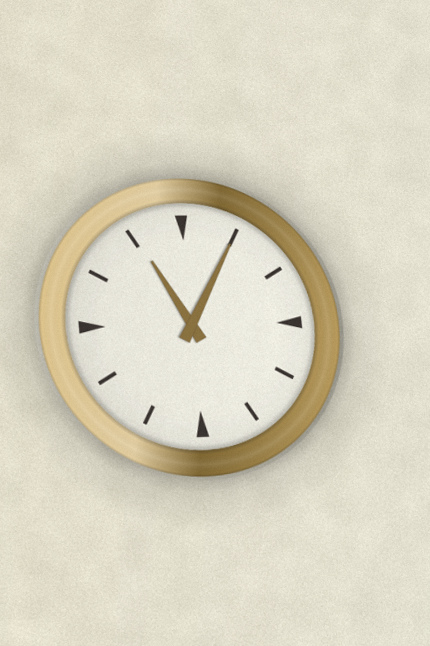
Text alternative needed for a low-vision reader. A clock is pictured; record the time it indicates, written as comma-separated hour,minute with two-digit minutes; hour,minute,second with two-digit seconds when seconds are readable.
11,05
